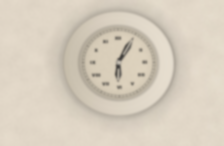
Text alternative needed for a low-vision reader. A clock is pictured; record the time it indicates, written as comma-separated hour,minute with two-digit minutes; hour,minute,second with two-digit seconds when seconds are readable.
6,05
